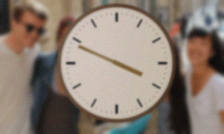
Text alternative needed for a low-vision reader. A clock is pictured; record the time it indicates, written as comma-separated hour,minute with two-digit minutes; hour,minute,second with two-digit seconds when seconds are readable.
3,49
